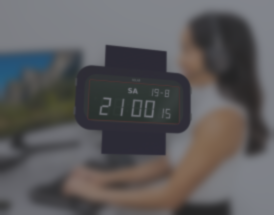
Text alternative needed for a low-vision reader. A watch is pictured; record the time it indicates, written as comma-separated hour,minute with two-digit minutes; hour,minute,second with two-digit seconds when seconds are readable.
21,00,15
